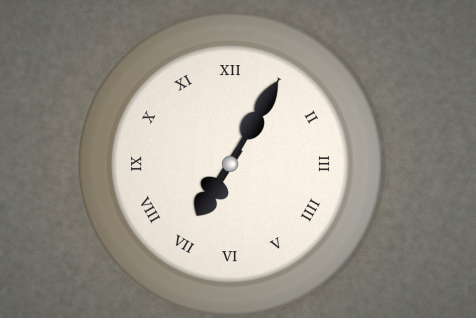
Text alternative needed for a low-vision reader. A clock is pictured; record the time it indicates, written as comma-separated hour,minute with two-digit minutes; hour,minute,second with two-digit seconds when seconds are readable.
7,05
